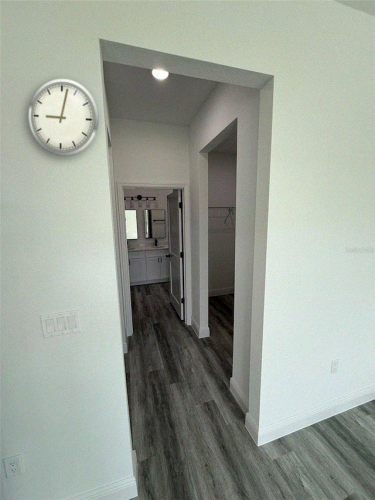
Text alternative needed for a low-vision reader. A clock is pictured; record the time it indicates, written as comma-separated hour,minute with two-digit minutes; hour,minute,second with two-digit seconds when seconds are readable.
9,02
